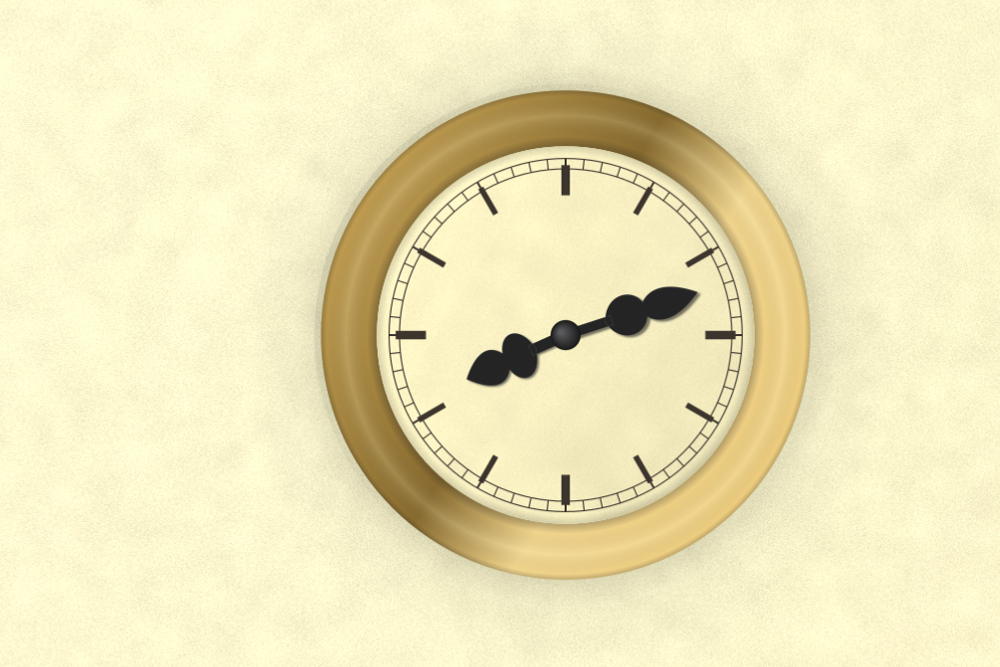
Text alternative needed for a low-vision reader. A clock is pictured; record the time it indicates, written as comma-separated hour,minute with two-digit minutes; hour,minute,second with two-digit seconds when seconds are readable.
8,12
